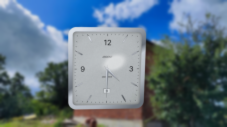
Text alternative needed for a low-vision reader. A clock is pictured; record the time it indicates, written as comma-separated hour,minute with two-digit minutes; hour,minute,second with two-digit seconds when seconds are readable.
4,30
